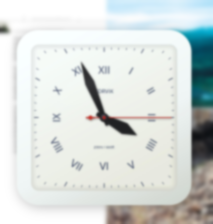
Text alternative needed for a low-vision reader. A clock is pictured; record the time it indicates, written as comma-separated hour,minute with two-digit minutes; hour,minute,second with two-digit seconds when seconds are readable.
3,56,15
